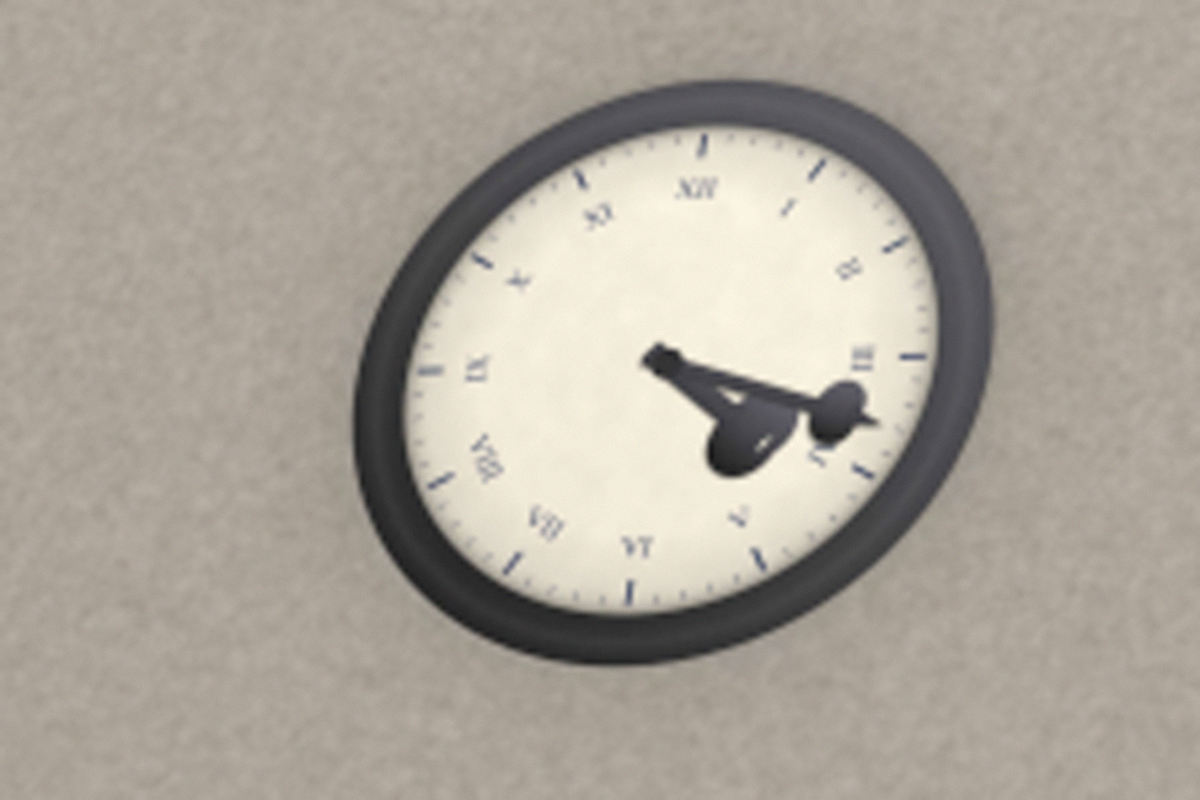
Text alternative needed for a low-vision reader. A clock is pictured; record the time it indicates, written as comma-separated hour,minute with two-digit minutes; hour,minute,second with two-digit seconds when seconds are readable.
4,18
